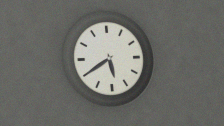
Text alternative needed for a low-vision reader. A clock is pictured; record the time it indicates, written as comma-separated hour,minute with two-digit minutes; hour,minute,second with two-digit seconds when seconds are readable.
5,40
